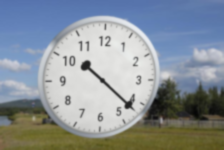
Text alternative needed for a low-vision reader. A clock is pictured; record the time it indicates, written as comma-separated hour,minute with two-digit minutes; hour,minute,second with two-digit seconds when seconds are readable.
10,22
